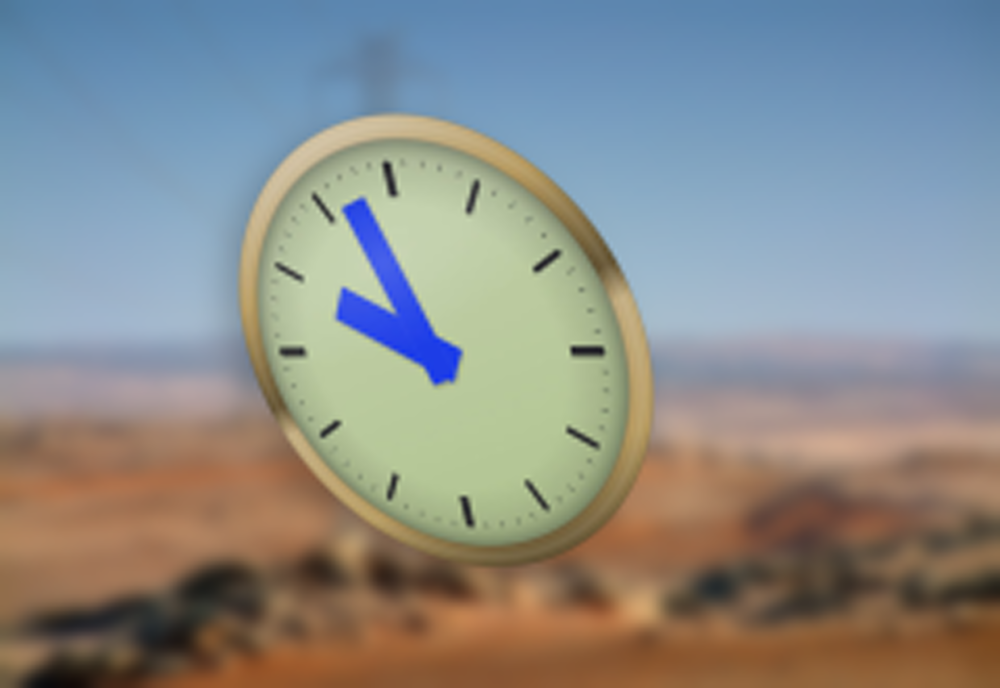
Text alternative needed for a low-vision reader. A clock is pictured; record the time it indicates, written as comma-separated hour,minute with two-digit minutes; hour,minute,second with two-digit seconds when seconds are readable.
9,57
